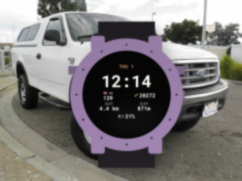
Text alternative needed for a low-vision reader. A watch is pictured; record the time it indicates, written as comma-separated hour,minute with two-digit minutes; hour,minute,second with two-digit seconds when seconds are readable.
12,14
